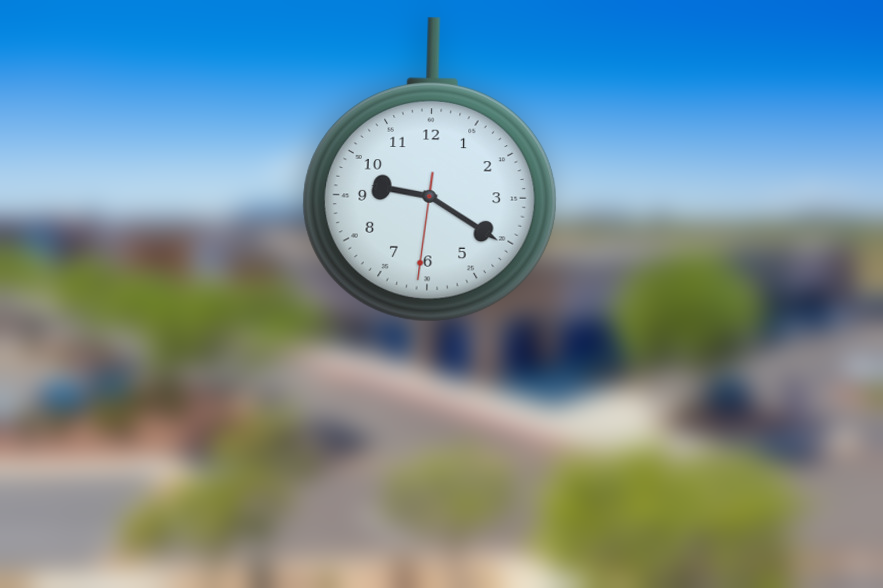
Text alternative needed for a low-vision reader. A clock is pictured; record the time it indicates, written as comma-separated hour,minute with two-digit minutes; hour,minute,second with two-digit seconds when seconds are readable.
9,20,31
